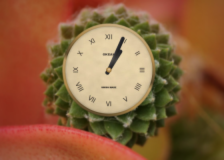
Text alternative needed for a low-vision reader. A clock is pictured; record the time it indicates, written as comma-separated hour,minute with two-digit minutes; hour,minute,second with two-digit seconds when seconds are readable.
1,04
